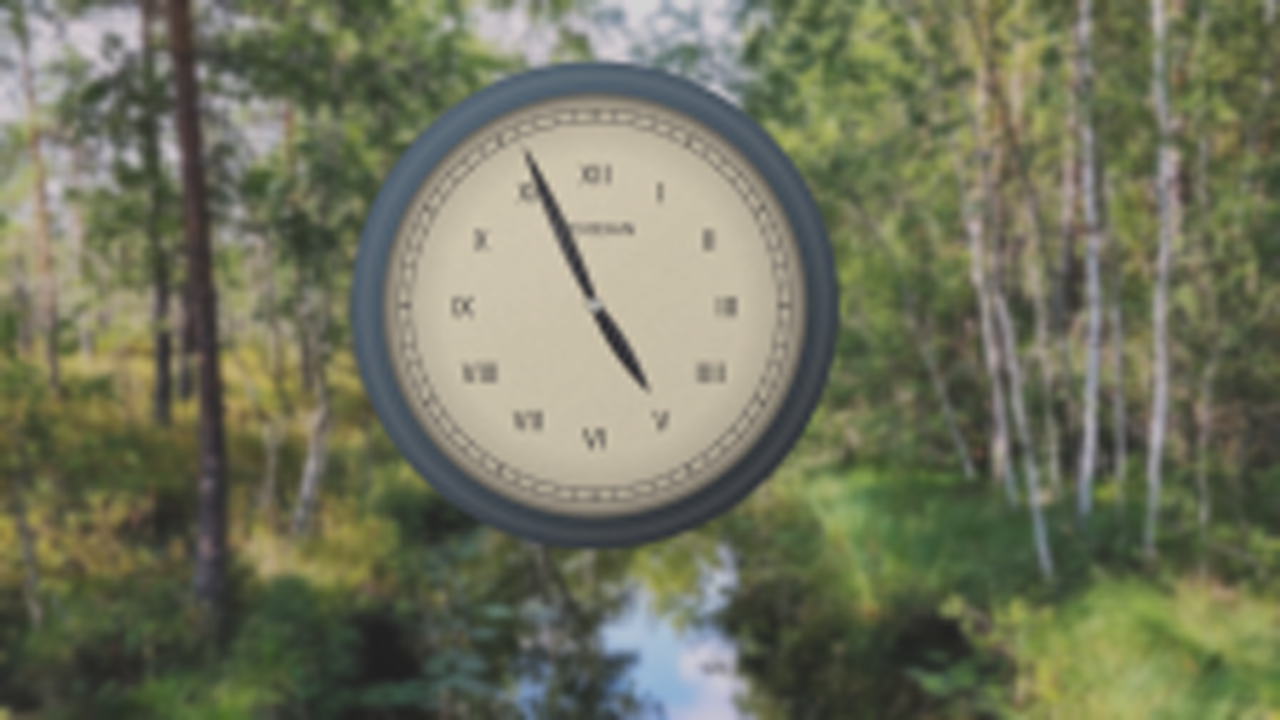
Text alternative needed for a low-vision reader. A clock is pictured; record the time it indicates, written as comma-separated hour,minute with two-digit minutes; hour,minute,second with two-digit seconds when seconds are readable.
4,56
